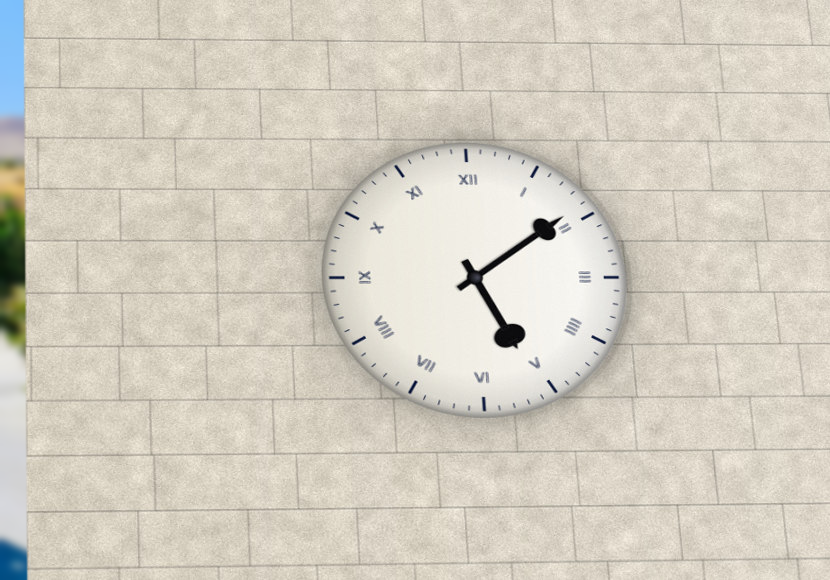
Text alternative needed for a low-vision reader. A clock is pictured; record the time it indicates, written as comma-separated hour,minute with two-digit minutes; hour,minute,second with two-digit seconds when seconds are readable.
5,09
